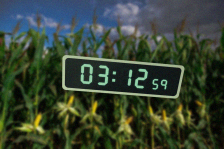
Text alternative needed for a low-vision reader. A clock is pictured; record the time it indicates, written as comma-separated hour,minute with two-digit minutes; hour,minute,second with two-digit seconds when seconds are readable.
3,12,59
